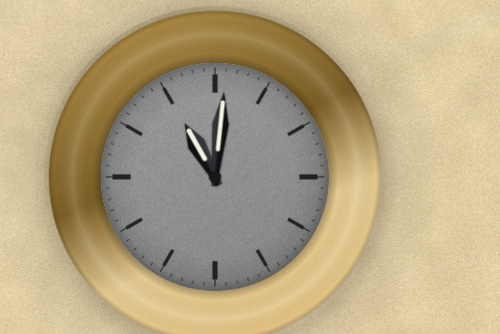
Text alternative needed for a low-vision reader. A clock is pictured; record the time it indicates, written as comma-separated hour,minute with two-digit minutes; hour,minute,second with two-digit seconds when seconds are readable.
11,01
